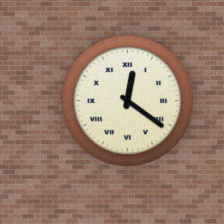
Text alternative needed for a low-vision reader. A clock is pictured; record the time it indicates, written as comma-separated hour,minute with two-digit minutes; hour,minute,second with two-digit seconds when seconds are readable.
12,21
